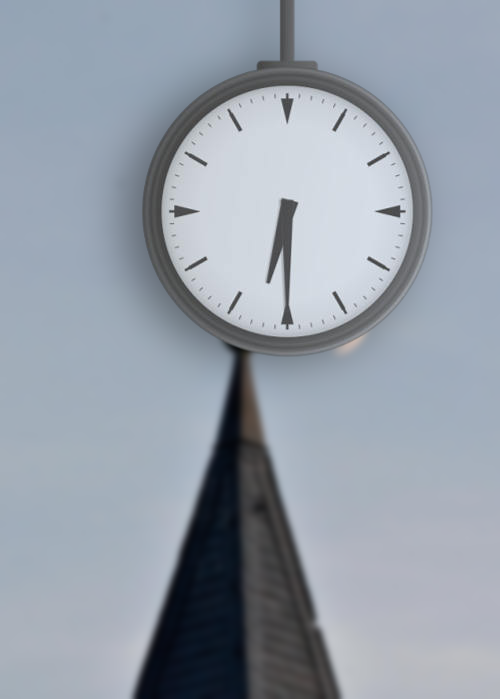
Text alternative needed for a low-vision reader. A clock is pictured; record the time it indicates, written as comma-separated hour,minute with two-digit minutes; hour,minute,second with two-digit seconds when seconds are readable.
6,30
